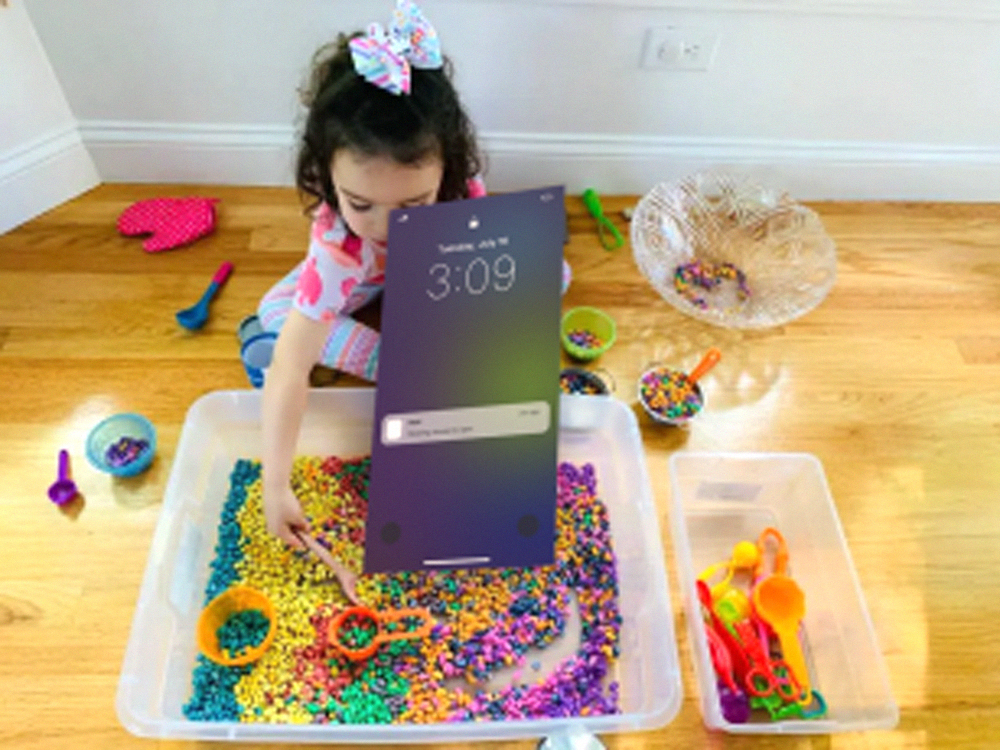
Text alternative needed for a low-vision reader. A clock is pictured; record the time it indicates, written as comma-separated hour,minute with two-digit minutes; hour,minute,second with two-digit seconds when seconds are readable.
3,09
